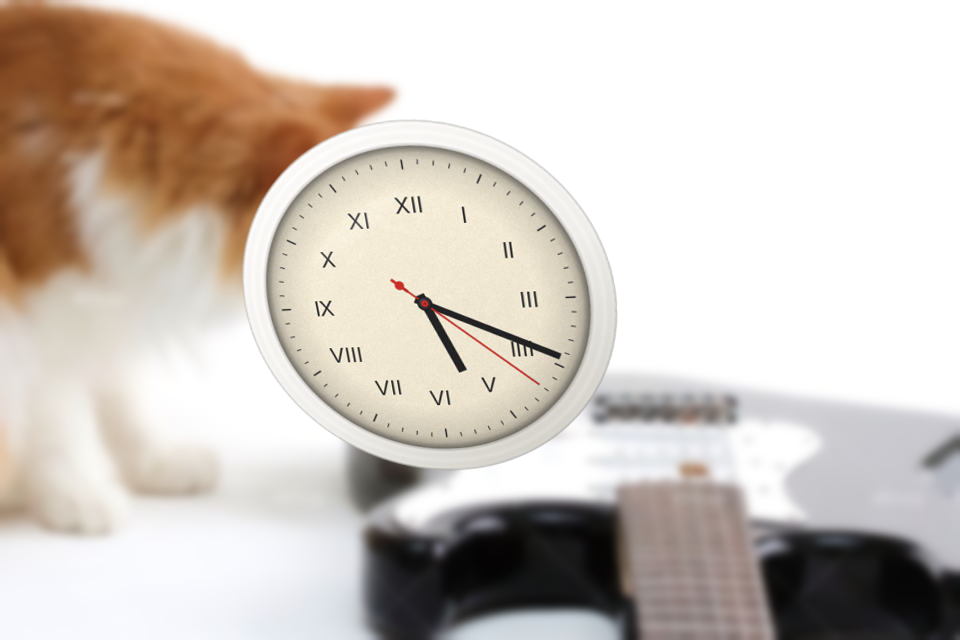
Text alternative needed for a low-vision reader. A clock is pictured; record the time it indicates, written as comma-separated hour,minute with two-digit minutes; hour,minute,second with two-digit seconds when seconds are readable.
5,19,22
